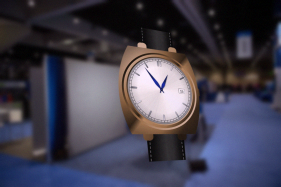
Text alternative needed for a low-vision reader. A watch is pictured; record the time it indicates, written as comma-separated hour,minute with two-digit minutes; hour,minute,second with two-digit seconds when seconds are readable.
12,54
